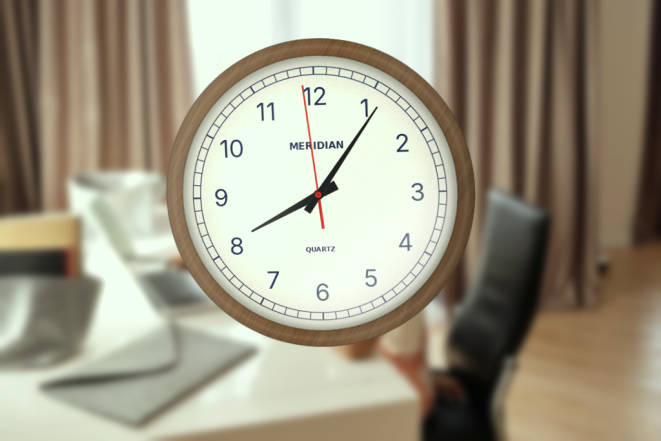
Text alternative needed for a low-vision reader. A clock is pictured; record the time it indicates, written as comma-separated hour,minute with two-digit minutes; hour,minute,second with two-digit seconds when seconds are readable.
8,05,59
